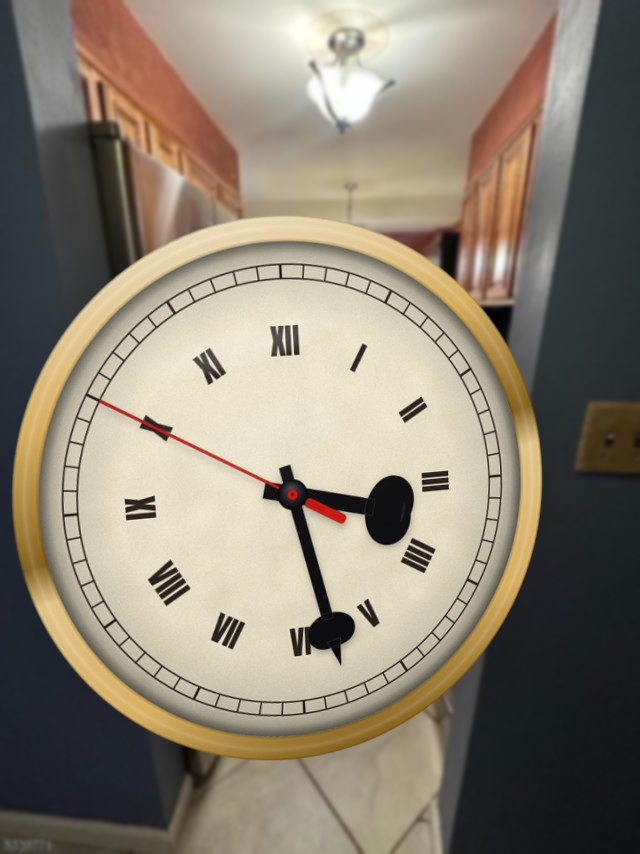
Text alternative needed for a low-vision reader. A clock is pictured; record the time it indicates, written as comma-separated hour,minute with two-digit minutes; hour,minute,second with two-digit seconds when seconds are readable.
3,27,50
